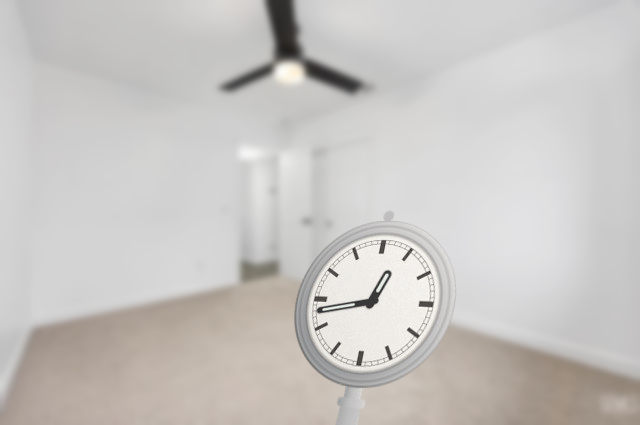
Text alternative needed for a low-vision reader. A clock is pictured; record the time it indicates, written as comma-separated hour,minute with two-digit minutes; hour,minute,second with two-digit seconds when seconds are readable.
12,43
